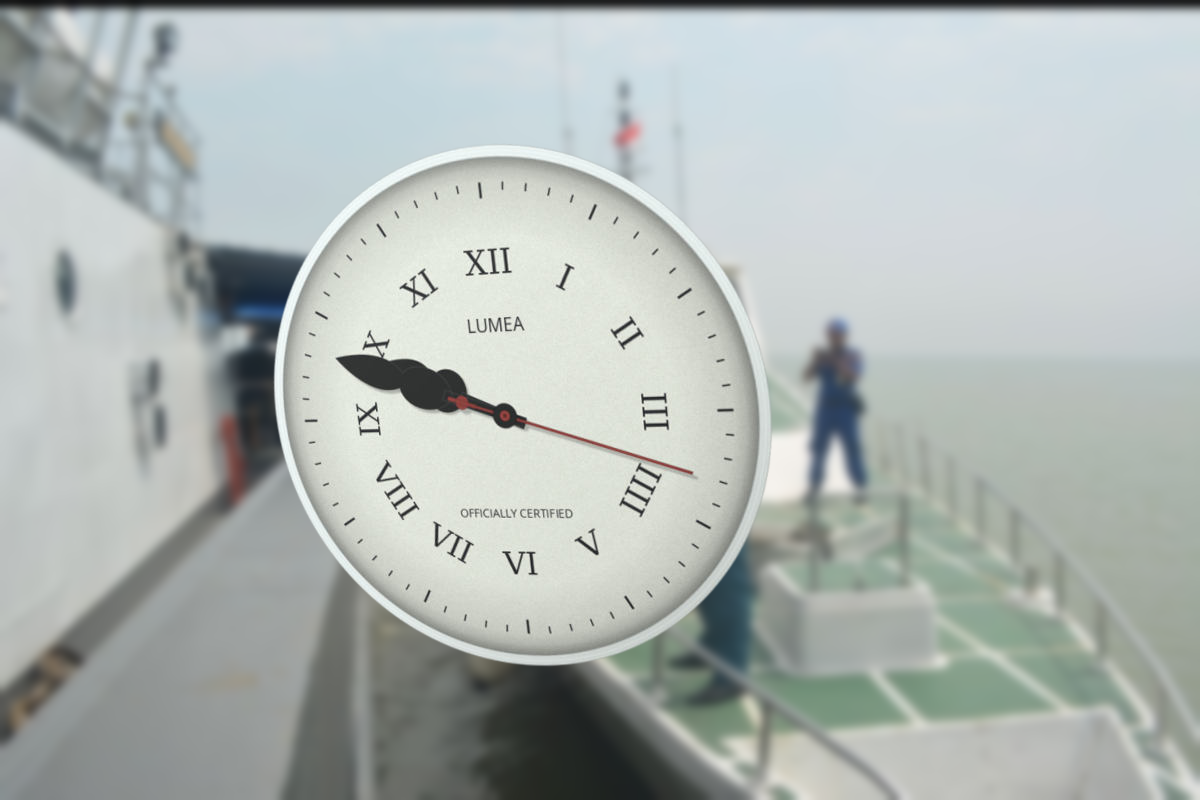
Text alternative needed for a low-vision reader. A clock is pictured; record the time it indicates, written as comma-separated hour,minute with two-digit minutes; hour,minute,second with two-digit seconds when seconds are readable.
9,48,18
